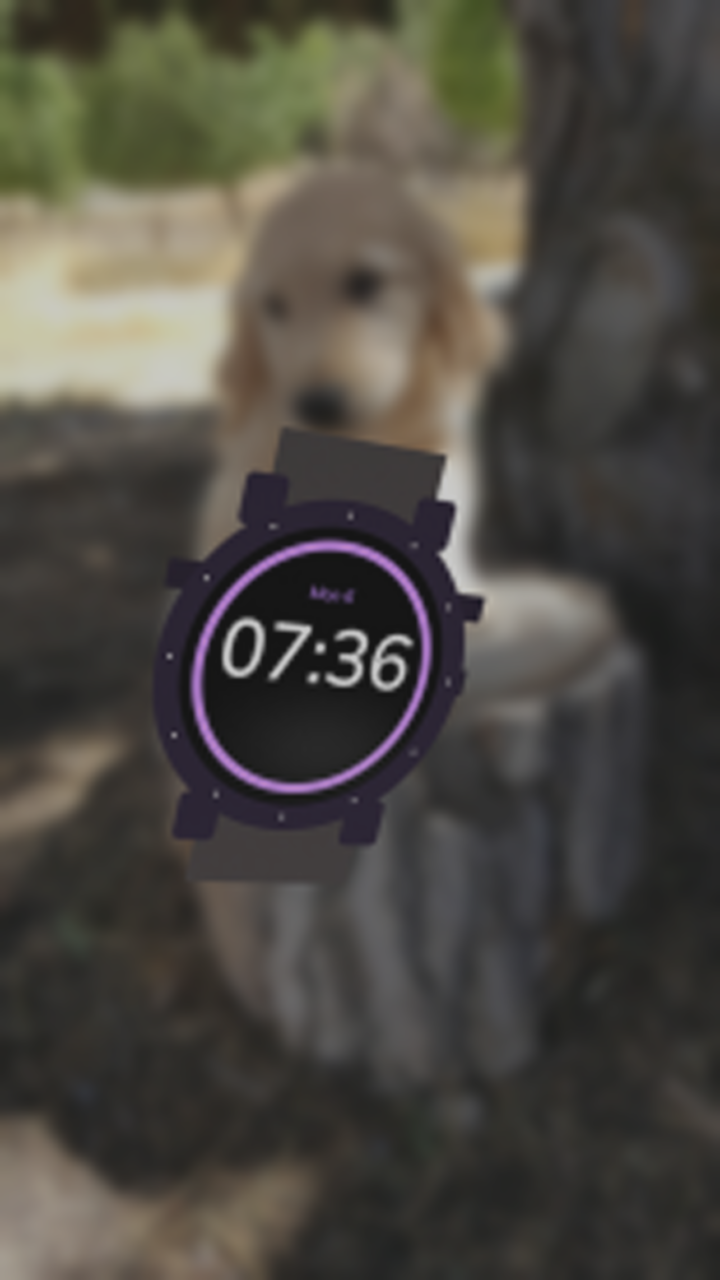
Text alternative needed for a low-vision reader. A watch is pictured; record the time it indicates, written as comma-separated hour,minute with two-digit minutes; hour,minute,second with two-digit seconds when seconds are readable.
7,36
